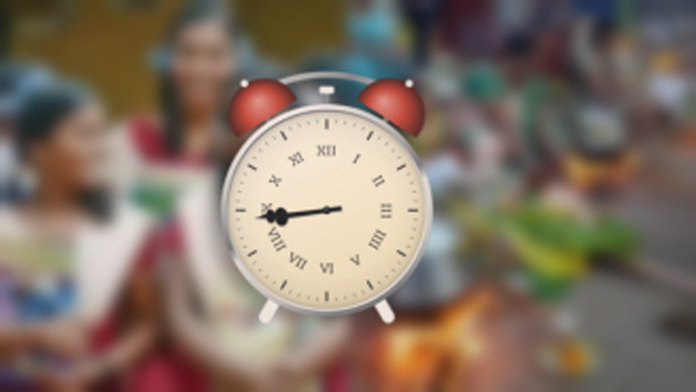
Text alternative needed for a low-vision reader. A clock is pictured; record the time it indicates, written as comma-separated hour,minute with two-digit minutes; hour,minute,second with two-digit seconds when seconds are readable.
8,44
